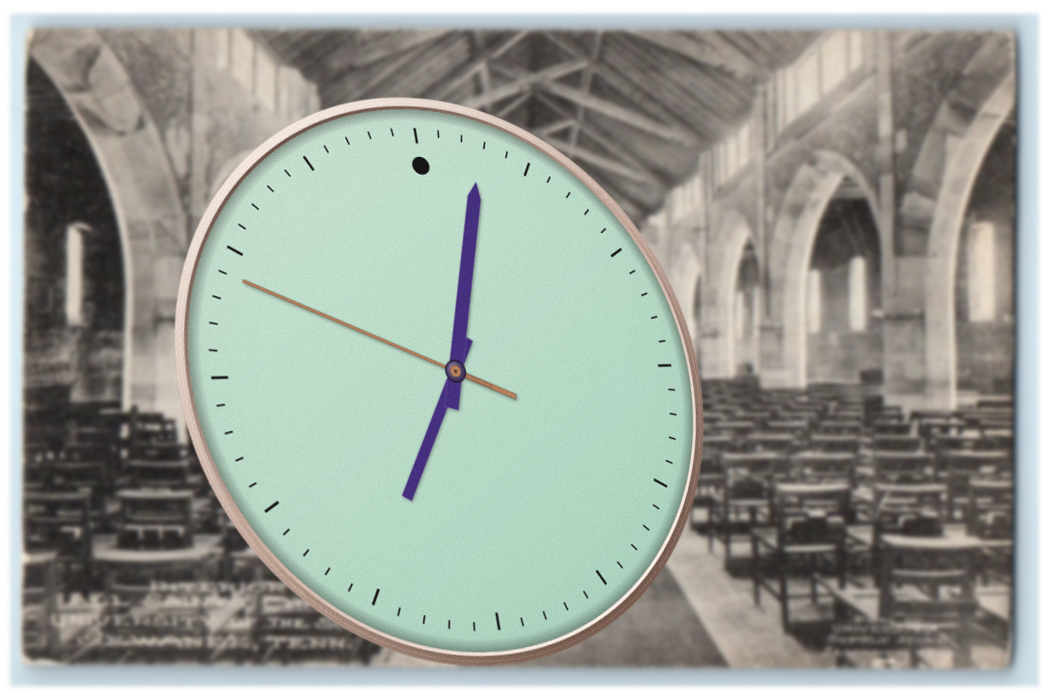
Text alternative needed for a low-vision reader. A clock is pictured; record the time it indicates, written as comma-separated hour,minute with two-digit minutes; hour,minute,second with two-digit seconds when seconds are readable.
7,02,49
